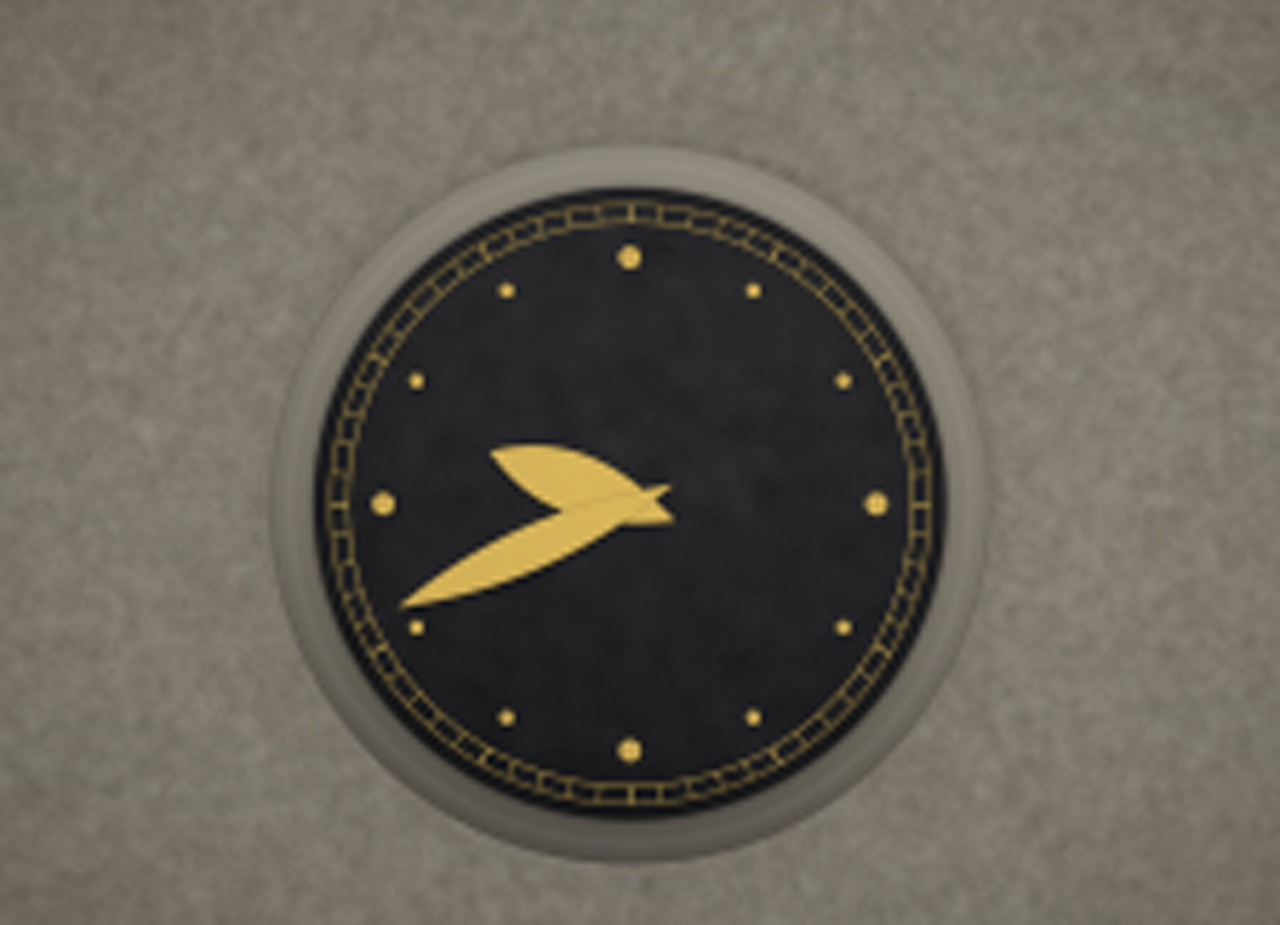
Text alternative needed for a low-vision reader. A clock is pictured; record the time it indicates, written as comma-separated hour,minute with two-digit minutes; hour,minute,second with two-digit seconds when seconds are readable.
9,41
